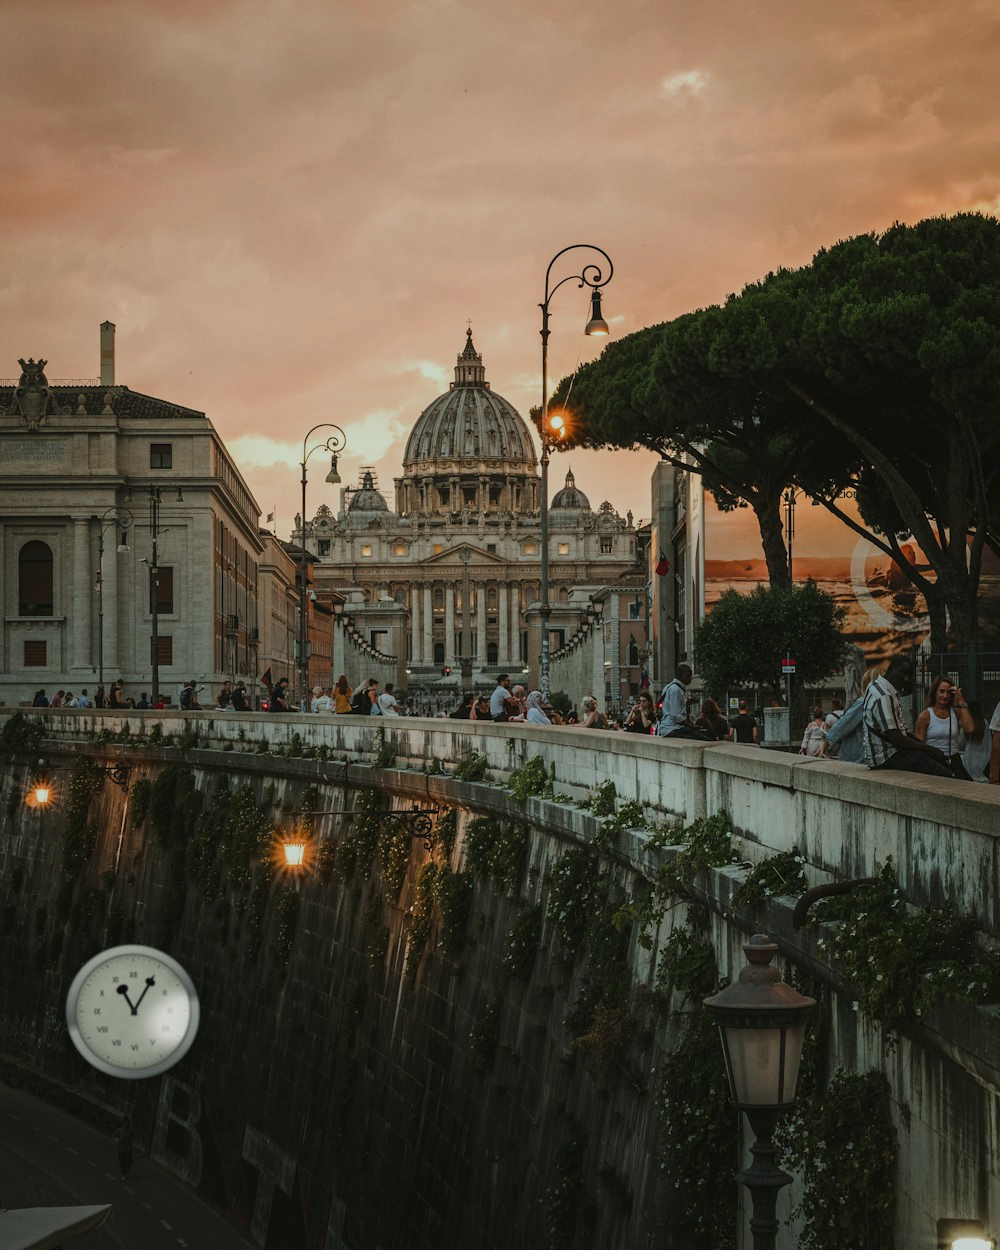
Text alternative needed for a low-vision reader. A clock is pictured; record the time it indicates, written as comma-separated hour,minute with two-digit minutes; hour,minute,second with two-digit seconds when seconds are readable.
11,05
